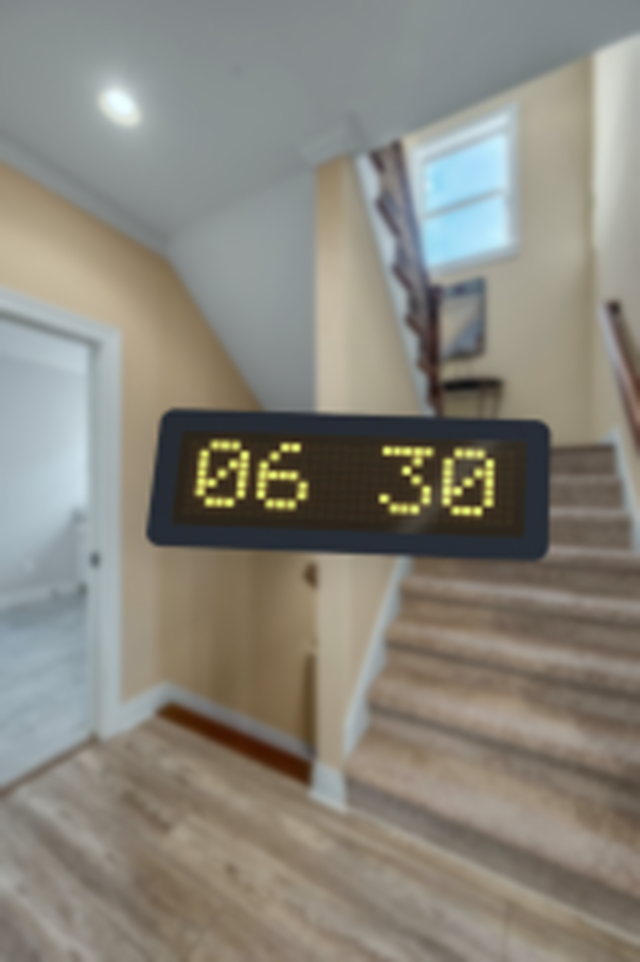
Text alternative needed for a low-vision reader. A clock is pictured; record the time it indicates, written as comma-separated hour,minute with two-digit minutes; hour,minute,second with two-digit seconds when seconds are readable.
6,30
